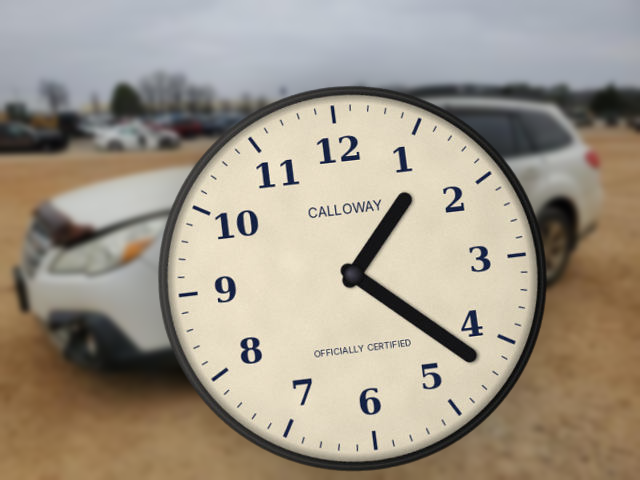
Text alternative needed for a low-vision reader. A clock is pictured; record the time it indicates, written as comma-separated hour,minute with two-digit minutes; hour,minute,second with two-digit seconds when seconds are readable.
1,22
